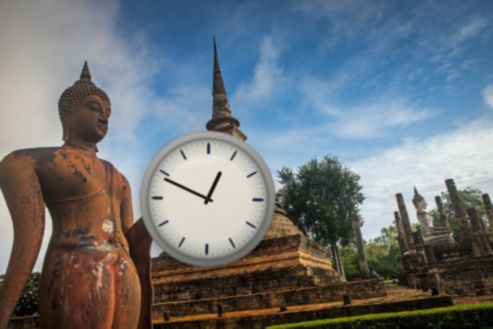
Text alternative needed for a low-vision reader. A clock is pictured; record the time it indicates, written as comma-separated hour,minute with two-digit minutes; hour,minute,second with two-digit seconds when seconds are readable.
12,49
